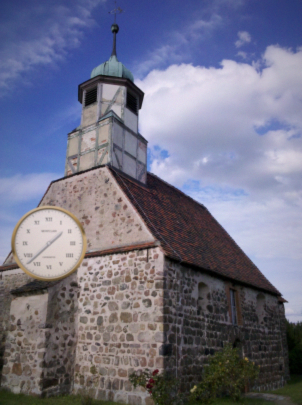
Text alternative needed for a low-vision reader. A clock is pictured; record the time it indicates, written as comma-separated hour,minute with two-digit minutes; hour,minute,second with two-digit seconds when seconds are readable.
1,38
